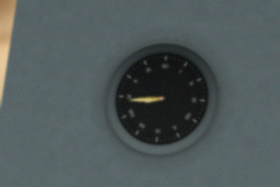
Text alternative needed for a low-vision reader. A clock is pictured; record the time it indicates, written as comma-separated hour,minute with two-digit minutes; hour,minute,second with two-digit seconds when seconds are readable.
8,44
